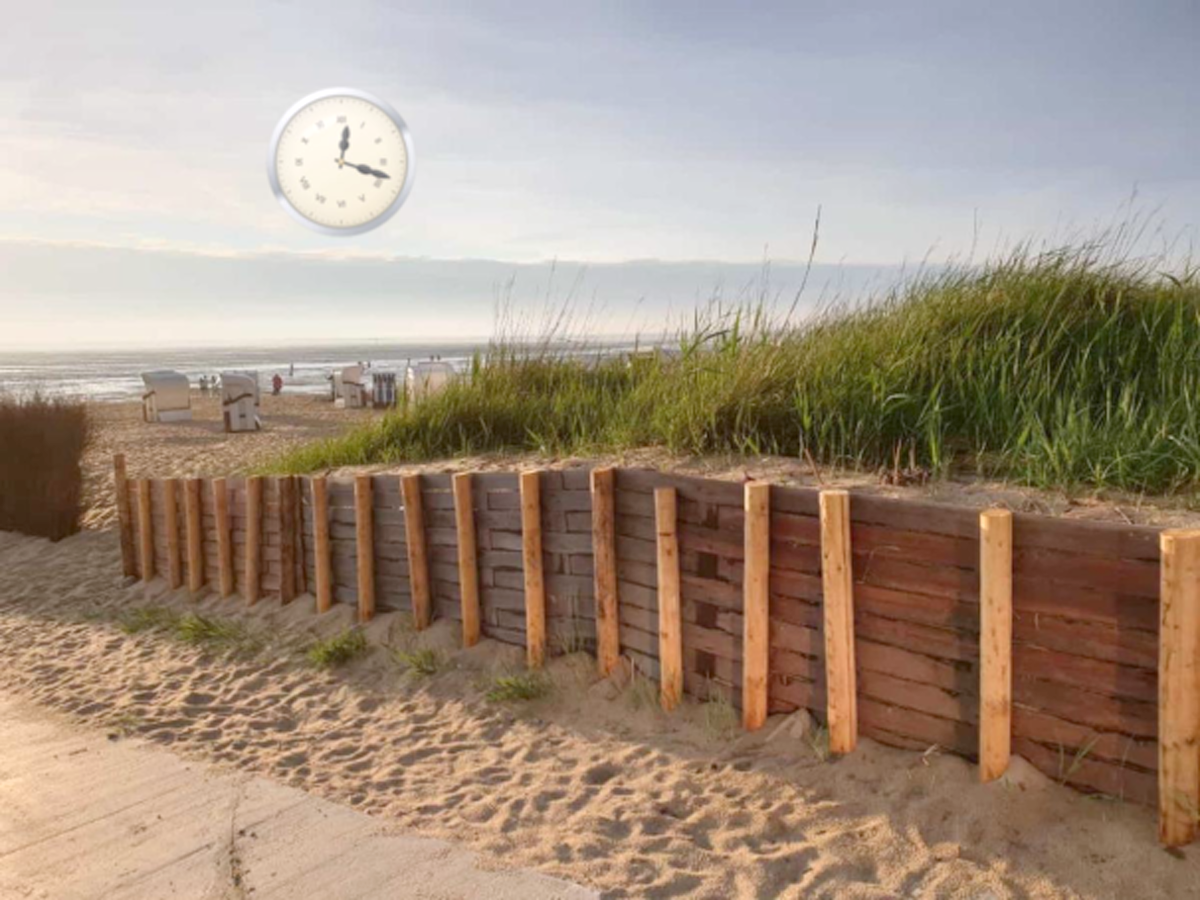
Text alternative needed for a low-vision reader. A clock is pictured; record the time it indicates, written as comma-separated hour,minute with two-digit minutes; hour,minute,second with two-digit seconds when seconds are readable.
12,18
